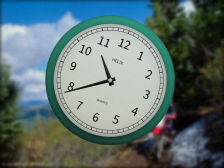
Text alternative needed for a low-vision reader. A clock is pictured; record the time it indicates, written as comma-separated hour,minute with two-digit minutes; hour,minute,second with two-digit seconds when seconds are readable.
10,39
